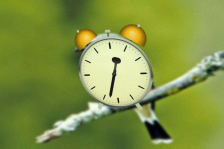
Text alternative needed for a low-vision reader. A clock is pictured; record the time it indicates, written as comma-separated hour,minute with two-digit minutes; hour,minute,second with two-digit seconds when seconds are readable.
12,33
